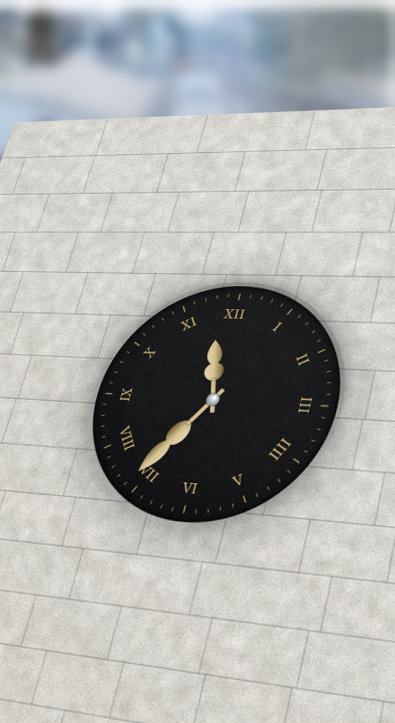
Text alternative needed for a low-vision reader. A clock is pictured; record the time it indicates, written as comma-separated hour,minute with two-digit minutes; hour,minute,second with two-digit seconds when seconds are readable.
11,36
